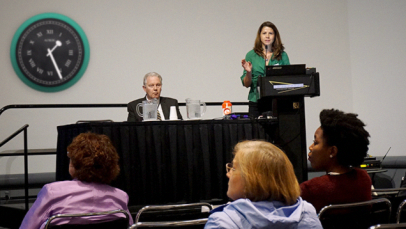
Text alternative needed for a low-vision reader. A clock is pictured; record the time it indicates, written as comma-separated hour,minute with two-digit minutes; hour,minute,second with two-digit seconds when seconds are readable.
1,26
